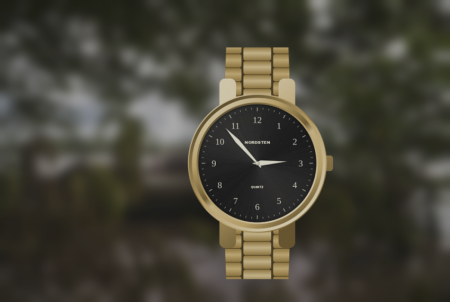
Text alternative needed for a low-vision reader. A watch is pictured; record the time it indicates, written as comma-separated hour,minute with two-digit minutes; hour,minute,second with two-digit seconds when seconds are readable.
2,53
